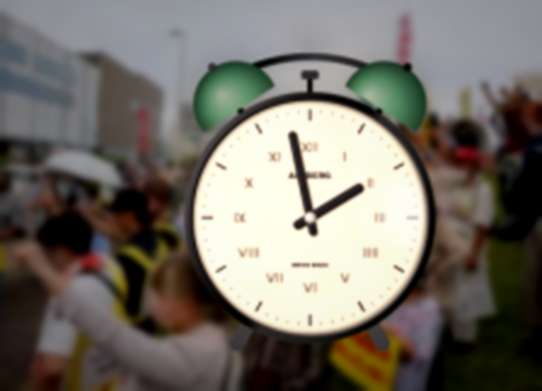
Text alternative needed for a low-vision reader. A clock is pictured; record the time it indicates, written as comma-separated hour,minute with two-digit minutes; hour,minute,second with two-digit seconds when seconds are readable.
1,58
